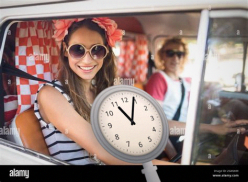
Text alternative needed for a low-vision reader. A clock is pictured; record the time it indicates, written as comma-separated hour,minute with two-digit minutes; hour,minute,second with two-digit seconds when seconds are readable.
11,04
